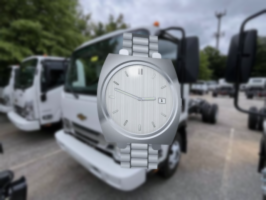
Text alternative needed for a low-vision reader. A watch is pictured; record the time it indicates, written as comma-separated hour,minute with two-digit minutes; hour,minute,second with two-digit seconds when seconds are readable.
2,48
